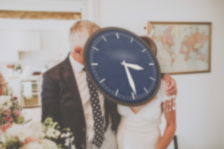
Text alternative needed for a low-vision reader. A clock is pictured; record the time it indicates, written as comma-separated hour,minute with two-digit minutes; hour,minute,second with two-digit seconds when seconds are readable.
3,29
